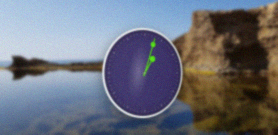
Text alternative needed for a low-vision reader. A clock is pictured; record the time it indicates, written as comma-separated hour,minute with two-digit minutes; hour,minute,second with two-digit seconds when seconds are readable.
1,03
